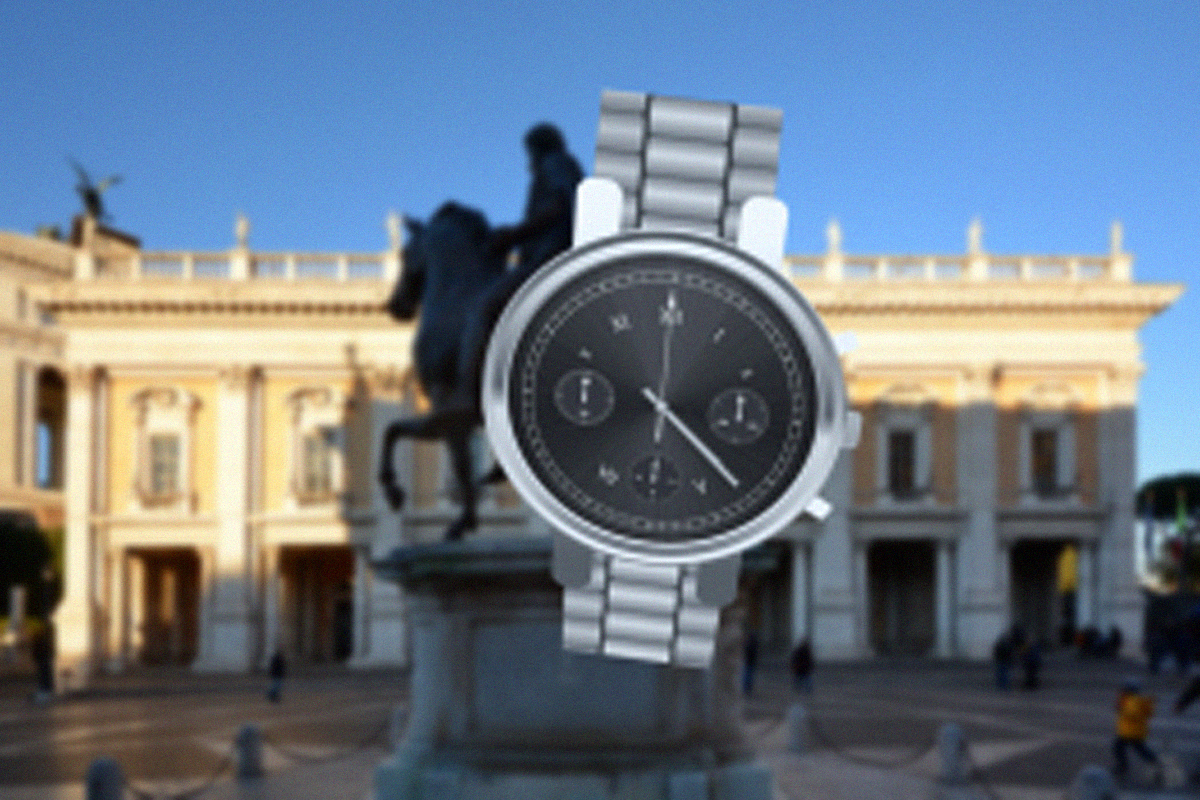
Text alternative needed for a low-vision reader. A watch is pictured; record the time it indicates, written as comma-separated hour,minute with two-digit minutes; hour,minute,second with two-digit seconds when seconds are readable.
4,22
